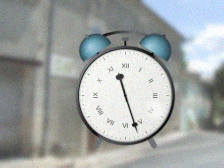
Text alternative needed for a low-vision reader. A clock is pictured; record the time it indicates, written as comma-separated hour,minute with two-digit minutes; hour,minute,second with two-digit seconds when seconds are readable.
11,27
